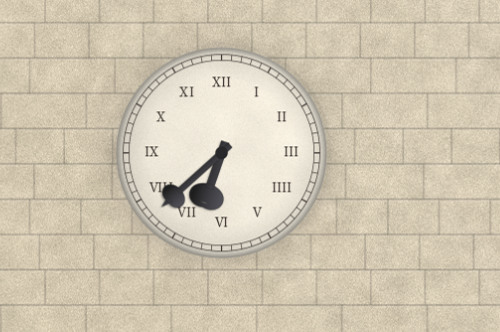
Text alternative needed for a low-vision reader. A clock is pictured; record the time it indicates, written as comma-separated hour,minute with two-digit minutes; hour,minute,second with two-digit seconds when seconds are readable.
6,38
